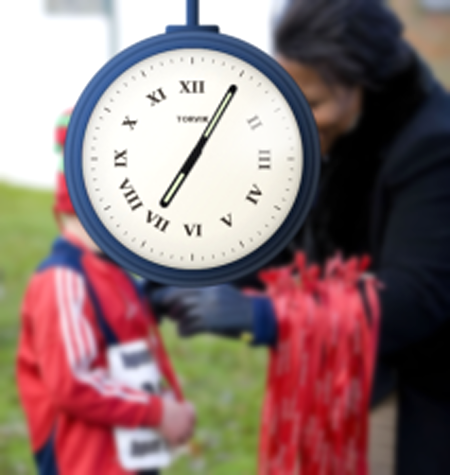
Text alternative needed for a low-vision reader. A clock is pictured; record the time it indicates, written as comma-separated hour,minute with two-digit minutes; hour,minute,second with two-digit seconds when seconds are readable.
7,05
